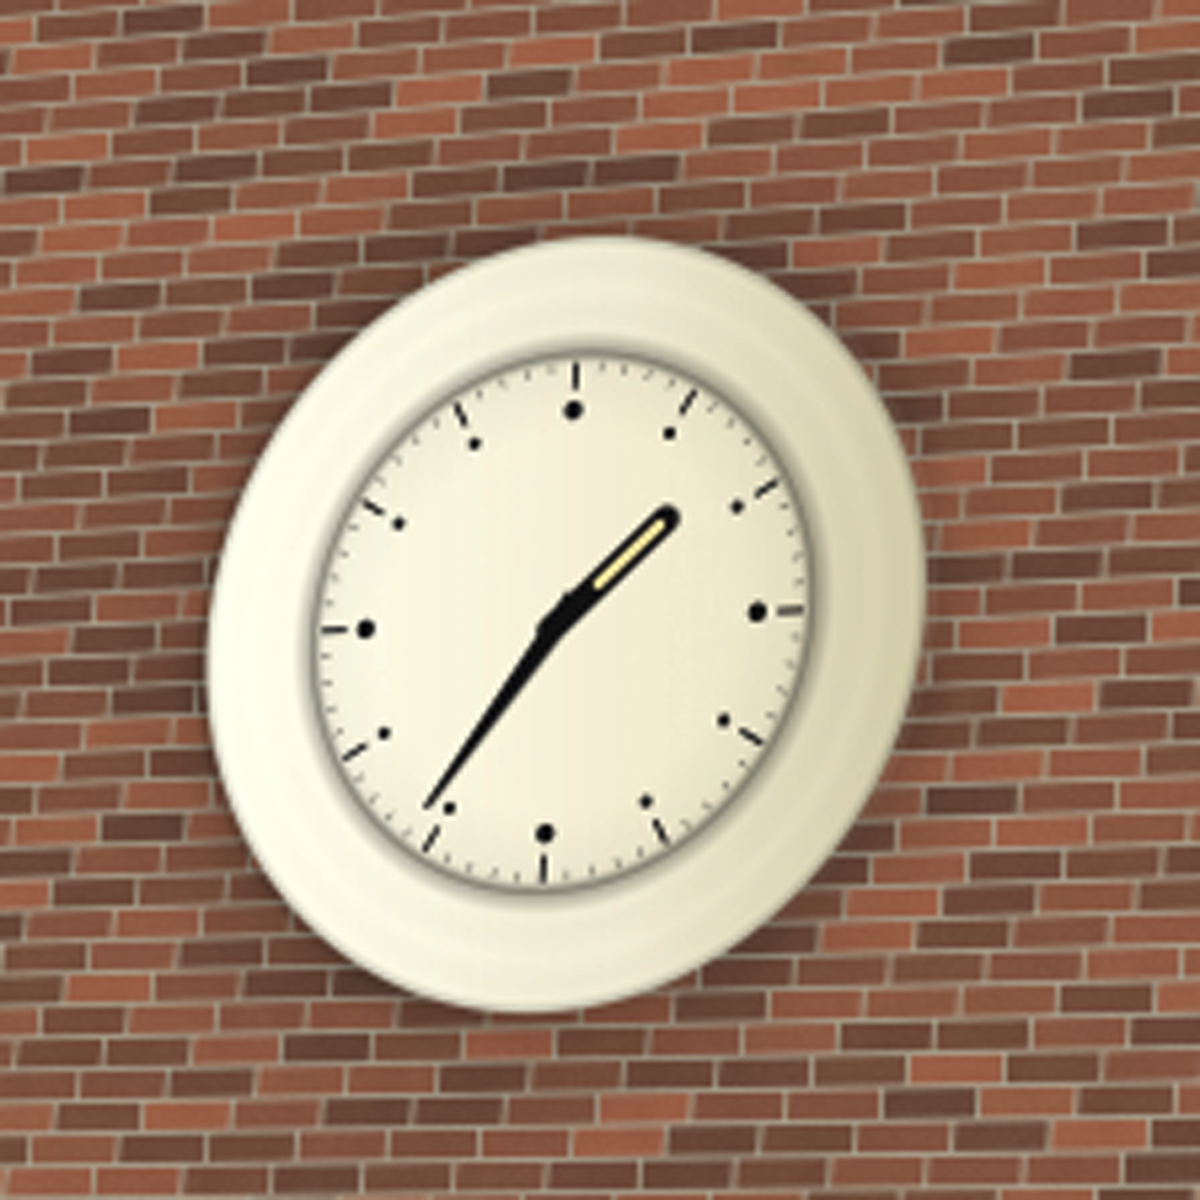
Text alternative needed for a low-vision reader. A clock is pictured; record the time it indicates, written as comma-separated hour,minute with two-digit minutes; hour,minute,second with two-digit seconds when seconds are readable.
1,36
